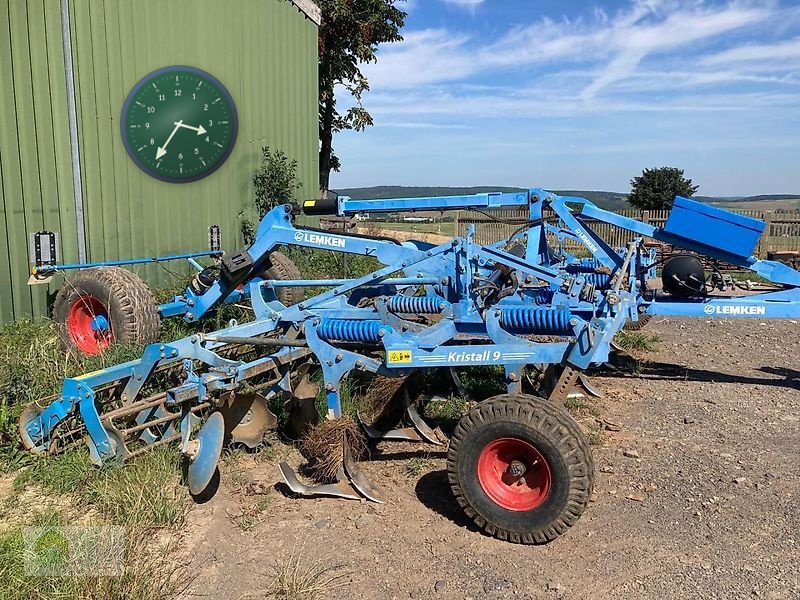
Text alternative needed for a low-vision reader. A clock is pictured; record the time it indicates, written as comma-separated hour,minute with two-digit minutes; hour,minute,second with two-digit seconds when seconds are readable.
3,36
